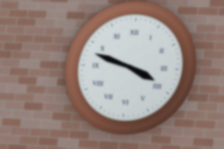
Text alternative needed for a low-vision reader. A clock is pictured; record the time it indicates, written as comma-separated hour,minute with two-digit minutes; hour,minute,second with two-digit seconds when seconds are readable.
3,48
